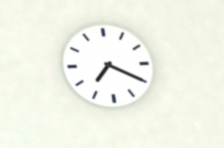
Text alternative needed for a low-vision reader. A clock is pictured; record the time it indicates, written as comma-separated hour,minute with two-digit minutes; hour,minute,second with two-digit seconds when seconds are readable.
7,20
